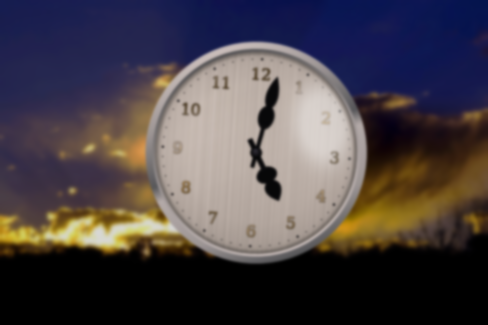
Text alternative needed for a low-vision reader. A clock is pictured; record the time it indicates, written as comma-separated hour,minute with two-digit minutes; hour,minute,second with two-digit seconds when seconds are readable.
5,02
